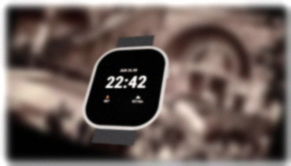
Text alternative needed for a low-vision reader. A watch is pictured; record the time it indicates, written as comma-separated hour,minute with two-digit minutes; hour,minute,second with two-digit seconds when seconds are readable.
22,42
